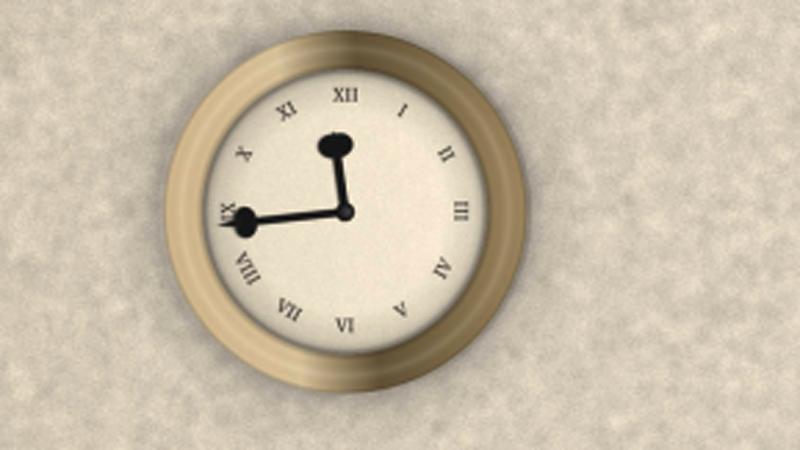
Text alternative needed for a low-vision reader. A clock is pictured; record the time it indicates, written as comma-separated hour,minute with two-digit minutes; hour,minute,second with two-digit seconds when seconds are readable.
11,44
